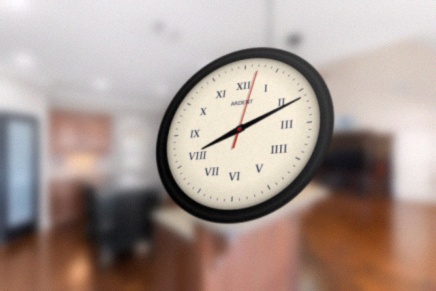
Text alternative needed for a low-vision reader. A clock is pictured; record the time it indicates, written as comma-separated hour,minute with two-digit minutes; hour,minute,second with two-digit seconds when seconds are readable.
8,11,02
